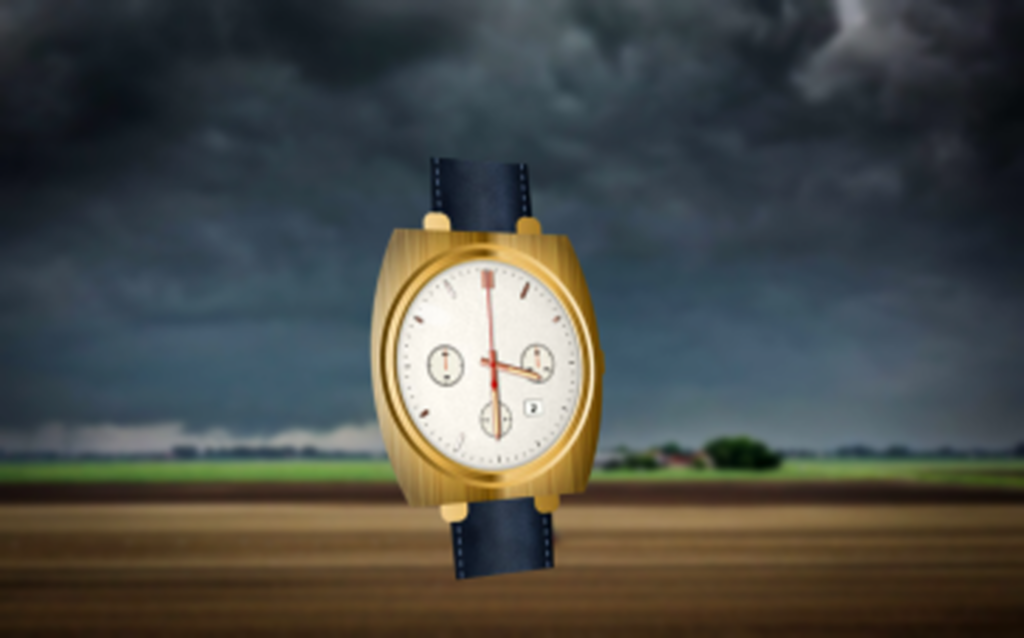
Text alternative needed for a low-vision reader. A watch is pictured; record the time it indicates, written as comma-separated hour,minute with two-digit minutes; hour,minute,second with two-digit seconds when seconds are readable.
3,30
